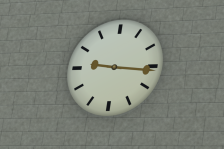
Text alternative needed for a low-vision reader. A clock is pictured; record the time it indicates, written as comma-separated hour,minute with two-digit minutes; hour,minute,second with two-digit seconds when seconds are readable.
9,16
